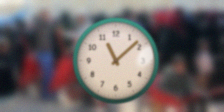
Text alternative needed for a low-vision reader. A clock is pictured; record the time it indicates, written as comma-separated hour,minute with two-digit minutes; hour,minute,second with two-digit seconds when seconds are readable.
11,08
